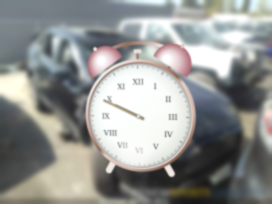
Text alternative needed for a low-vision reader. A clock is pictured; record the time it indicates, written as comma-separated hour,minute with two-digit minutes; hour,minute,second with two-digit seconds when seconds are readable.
9,49
